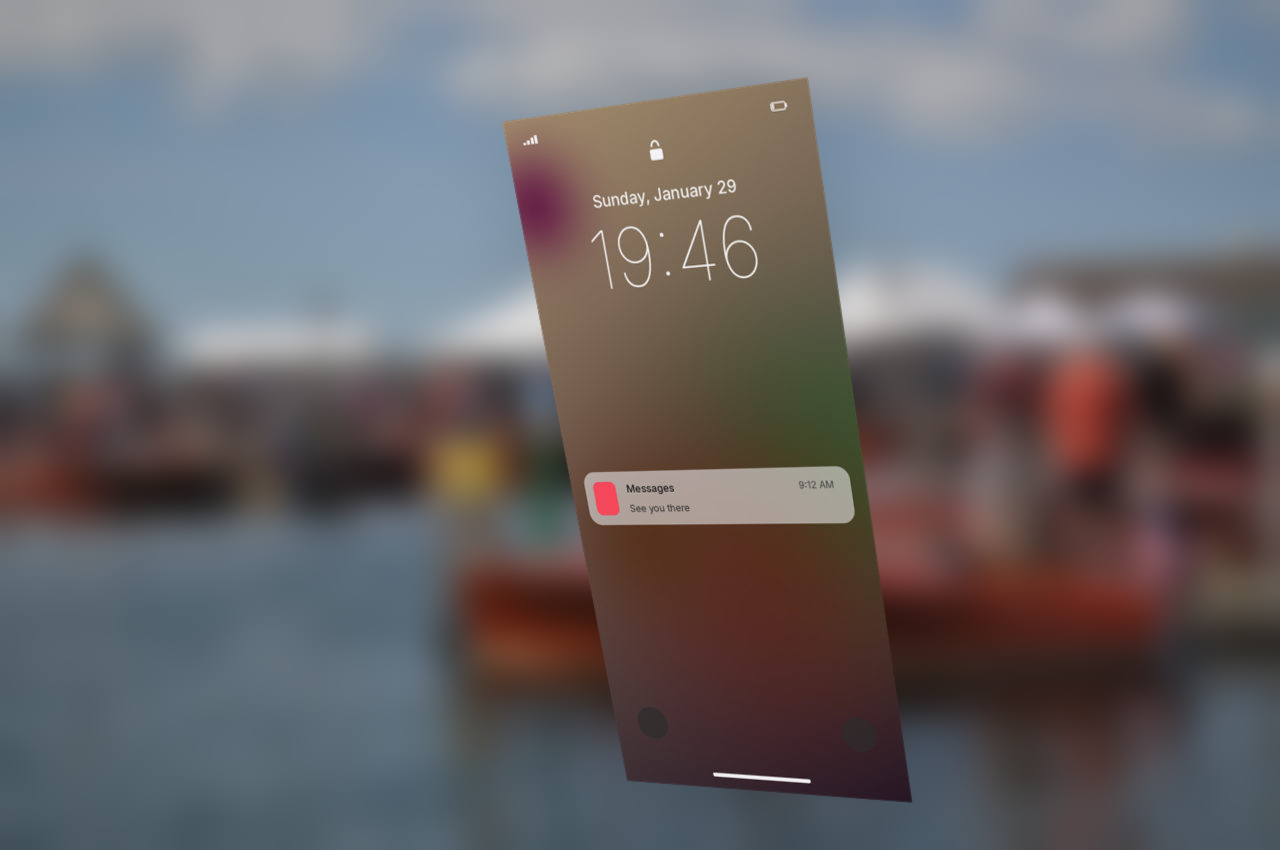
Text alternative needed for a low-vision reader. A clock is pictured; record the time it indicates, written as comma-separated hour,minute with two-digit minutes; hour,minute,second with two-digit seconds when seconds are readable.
19,46
